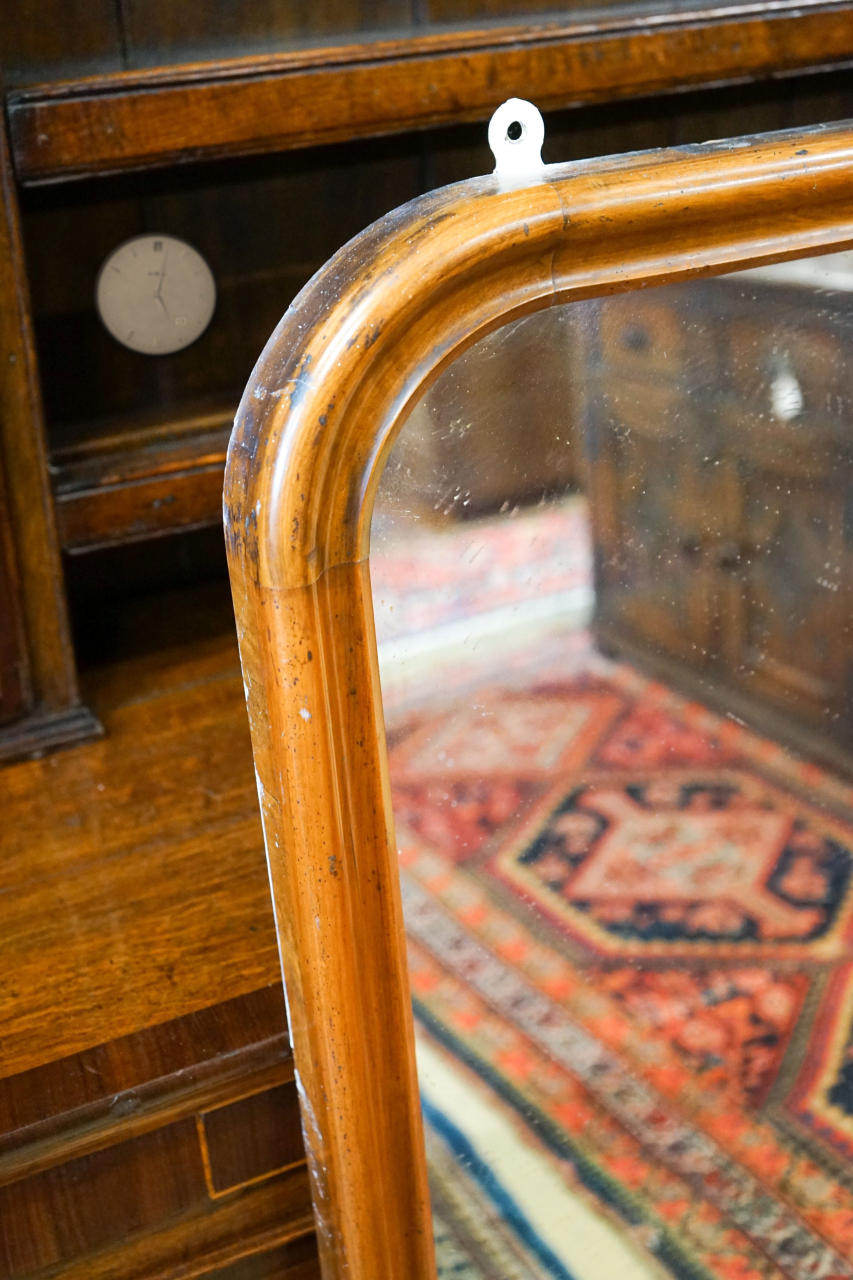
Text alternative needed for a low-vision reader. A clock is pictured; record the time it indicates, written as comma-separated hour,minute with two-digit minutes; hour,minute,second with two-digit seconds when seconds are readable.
5,02
